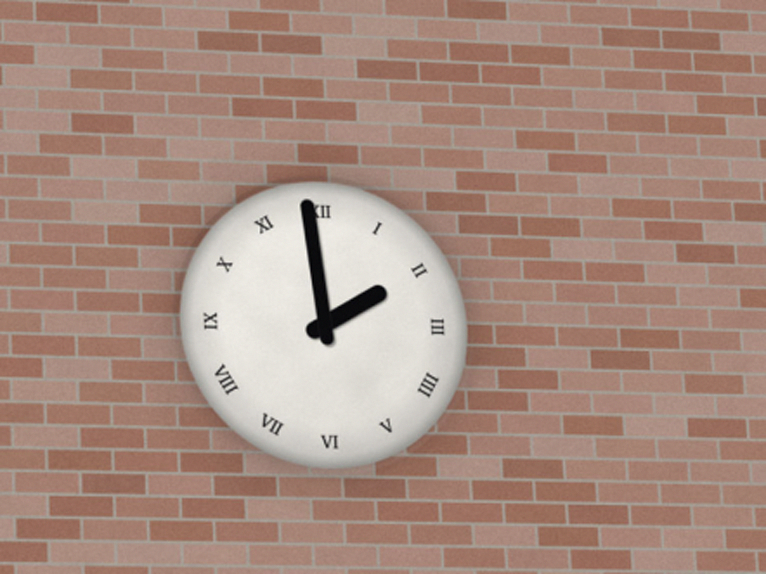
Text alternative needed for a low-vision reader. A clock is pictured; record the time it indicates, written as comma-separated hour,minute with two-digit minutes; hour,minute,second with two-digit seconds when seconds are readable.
1,59
